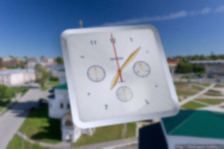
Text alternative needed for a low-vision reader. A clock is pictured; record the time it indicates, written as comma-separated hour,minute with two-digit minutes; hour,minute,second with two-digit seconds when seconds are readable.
7,08
